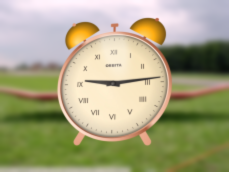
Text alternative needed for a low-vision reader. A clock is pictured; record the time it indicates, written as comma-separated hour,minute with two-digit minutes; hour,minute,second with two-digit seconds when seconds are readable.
9,14
